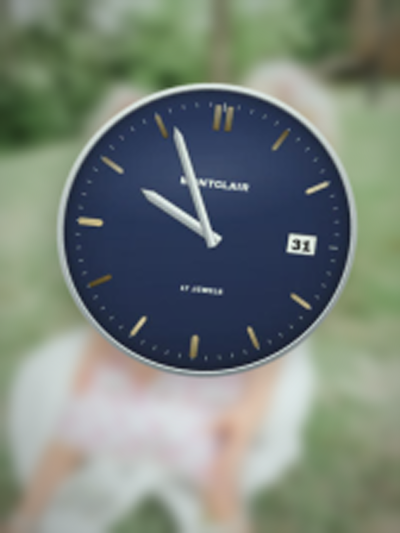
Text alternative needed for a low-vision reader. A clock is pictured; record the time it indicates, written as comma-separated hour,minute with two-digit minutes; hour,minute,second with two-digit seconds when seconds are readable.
9,56
